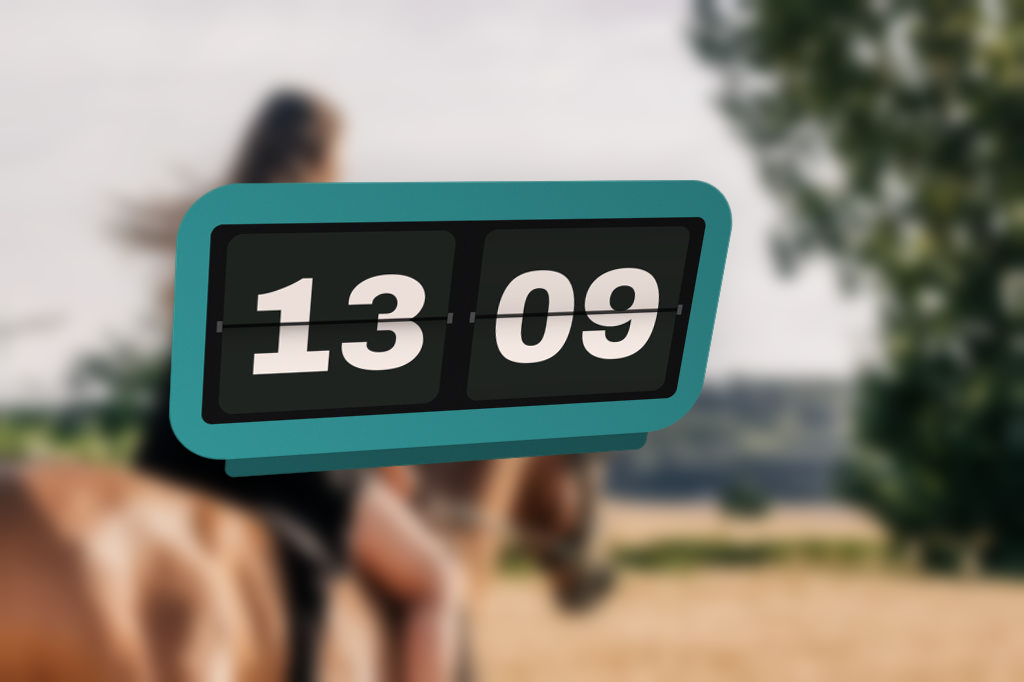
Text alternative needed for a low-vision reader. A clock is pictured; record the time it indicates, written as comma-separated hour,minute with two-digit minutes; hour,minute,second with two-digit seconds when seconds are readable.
13,09
